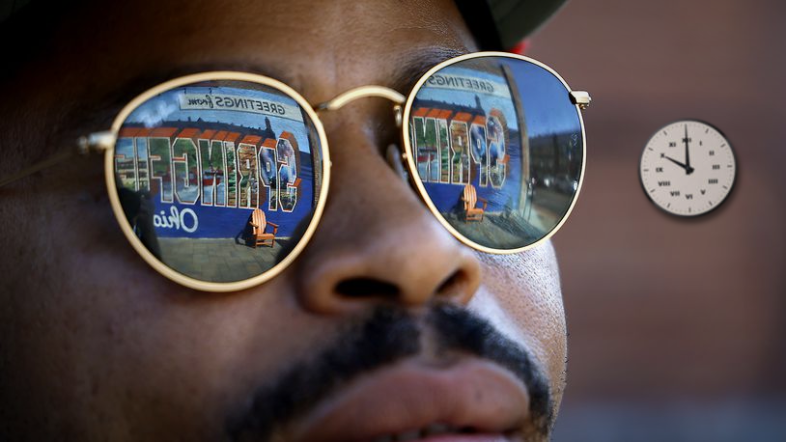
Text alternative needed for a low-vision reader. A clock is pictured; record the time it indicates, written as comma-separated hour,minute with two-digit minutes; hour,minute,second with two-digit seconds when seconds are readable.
10,00
